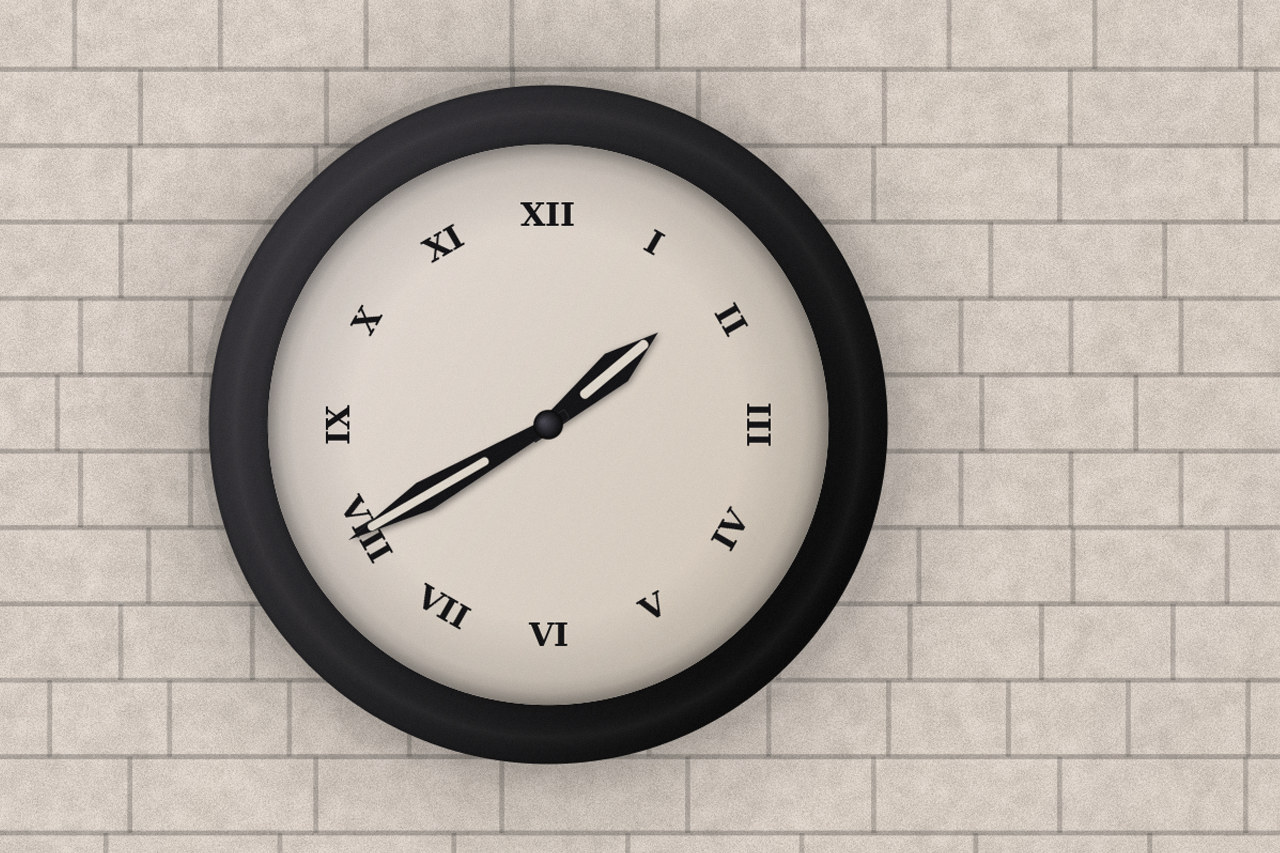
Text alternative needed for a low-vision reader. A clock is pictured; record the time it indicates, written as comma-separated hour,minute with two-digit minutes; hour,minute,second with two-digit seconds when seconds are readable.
1,40
